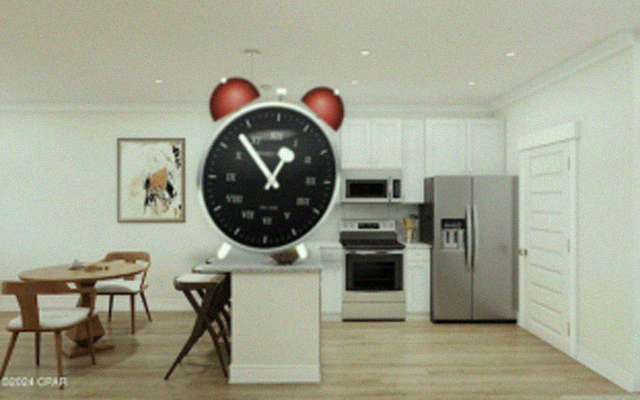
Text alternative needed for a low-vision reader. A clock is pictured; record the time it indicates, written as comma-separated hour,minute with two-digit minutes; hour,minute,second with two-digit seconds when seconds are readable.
12,53
